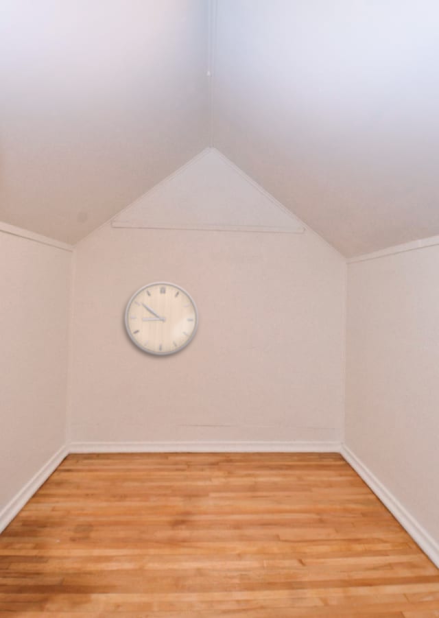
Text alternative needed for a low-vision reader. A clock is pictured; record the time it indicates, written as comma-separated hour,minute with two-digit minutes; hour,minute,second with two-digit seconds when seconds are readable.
8,51
